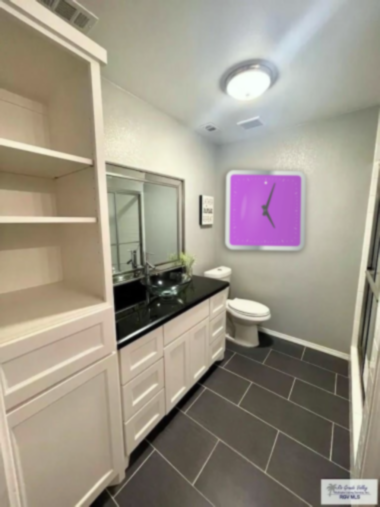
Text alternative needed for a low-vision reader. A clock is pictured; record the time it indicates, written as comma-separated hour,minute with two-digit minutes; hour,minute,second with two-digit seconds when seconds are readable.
5,03
